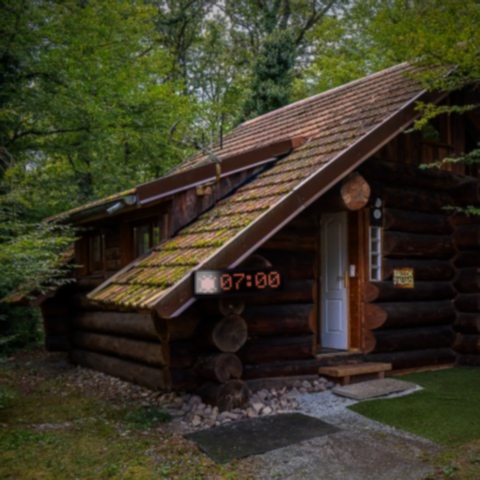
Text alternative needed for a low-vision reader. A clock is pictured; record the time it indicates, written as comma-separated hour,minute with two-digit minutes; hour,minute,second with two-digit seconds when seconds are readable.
7,00
